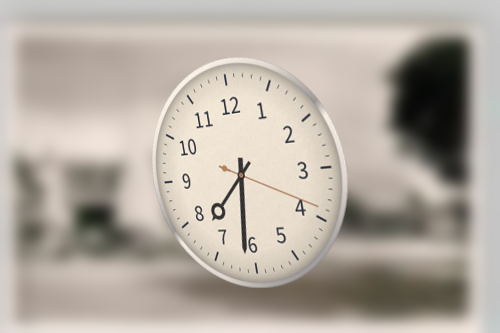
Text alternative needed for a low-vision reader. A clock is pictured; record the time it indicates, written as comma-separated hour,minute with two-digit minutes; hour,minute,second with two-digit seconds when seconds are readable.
7,31,19
